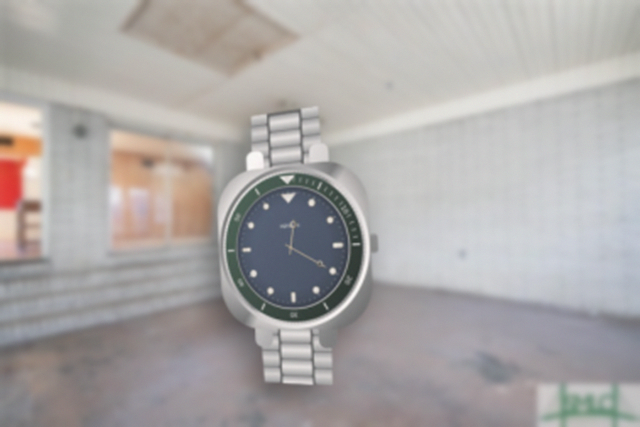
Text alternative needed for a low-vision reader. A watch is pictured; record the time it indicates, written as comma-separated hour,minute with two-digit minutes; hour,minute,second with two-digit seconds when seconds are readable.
12,20
